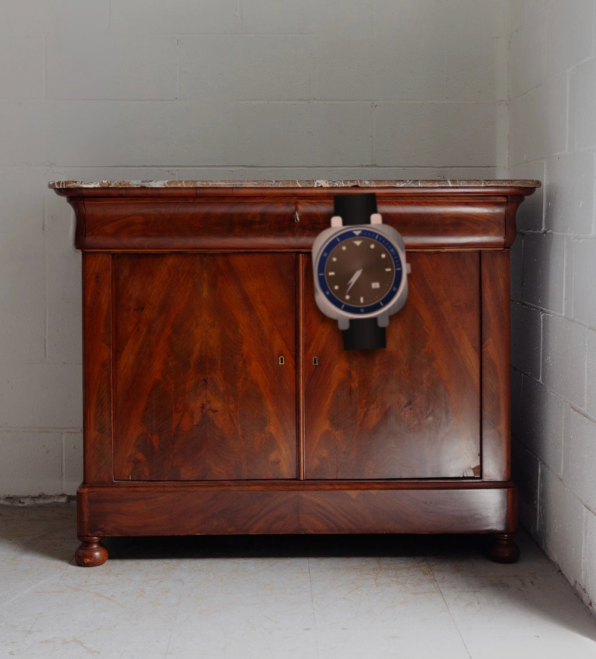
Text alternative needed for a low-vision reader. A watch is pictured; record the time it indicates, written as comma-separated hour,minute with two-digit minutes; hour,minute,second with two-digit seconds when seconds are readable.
7,36
